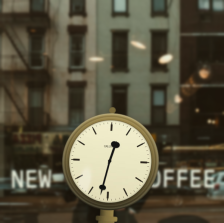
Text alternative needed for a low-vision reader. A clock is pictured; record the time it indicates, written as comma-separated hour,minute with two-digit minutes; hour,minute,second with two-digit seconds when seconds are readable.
12,32
